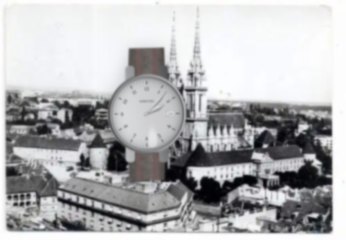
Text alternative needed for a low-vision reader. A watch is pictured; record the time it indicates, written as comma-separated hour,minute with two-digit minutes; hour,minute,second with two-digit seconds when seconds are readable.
2,07
